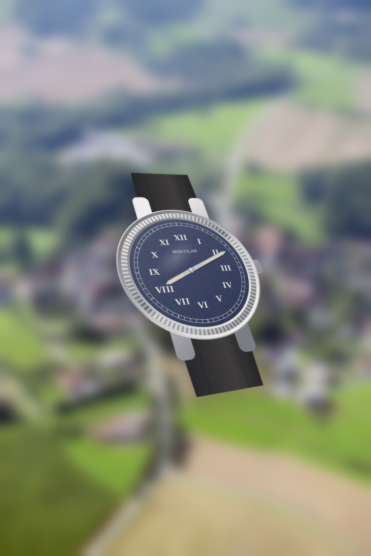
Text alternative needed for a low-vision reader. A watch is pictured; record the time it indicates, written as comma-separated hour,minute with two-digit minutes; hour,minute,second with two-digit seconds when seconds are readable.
8,11
